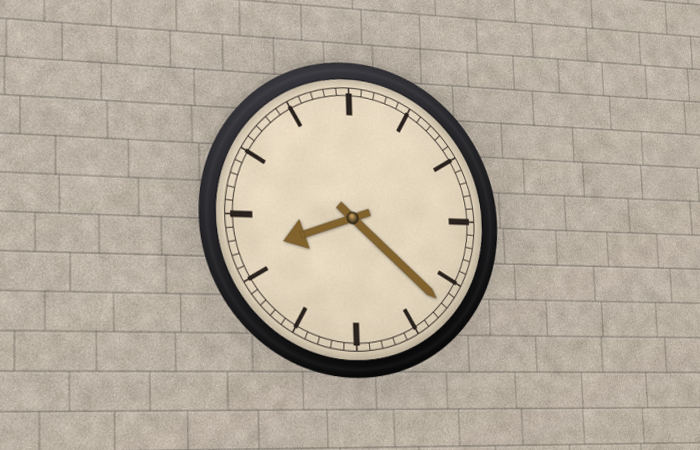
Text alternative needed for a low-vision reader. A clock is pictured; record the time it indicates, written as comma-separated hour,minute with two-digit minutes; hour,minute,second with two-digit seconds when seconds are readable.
8,22
